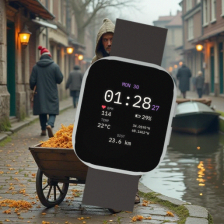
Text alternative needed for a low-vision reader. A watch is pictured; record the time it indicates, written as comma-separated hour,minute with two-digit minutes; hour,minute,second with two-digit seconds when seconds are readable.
1,28
